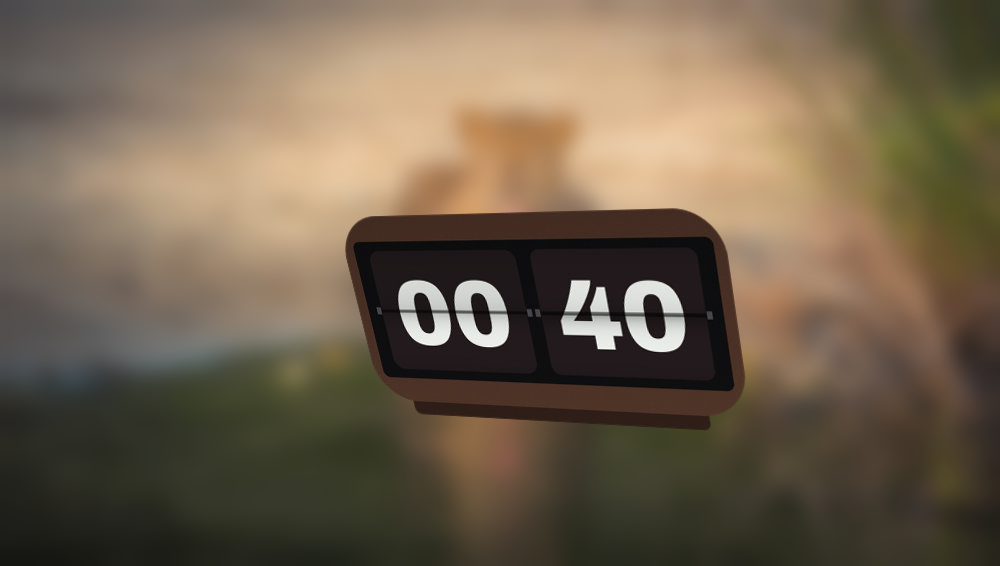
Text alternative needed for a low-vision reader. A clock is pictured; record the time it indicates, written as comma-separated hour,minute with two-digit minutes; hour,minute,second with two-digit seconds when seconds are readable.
0,40
